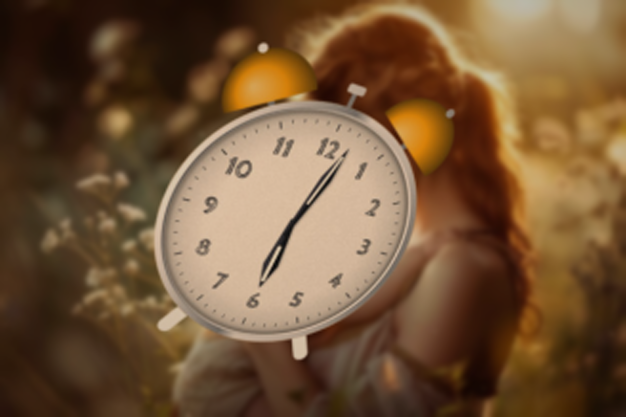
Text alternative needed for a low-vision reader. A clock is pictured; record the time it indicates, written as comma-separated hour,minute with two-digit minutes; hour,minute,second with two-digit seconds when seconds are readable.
6,02
